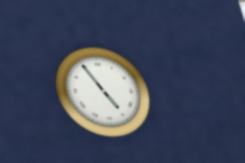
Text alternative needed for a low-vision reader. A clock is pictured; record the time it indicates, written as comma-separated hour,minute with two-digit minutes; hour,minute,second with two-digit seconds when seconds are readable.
4,55
